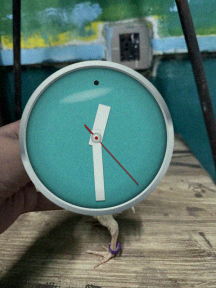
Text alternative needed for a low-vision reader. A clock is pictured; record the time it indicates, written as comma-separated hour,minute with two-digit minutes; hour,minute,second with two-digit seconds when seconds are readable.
12,29,23
